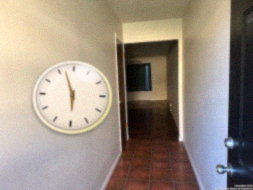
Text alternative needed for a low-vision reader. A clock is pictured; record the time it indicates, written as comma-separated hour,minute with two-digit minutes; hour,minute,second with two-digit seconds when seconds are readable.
5,57
